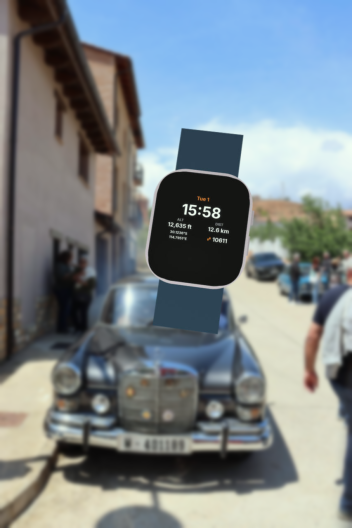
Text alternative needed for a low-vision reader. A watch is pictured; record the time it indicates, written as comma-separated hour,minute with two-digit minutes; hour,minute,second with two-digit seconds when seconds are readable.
15,58
